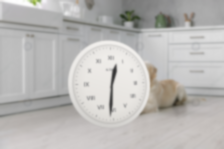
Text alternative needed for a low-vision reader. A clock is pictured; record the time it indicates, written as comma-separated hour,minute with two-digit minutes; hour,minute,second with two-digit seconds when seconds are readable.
12,31
